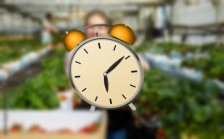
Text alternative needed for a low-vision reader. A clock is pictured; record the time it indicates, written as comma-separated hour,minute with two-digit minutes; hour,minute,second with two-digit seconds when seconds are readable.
6,09
